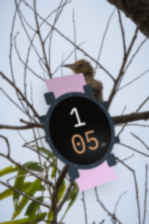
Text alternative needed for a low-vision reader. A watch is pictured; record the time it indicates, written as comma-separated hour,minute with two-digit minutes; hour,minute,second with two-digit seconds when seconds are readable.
1,05
